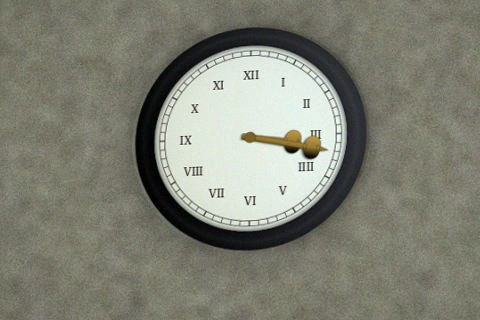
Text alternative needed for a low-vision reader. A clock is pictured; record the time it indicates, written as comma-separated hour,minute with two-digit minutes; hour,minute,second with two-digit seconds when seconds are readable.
3,17
